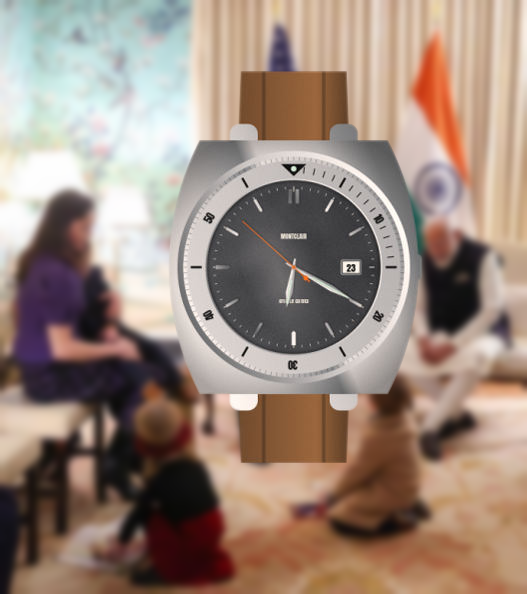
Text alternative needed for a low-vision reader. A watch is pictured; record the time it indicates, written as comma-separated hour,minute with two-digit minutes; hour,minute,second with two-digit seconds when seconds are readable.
6,19,52
